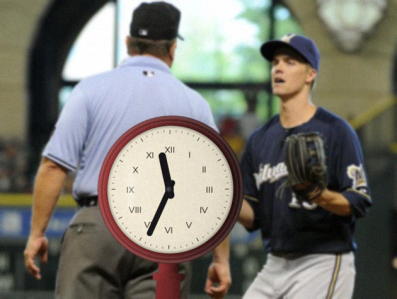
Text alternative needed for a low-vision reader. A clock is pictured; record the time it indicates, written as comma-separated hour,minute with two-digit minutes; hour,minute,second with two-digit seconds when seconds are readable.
11,34
